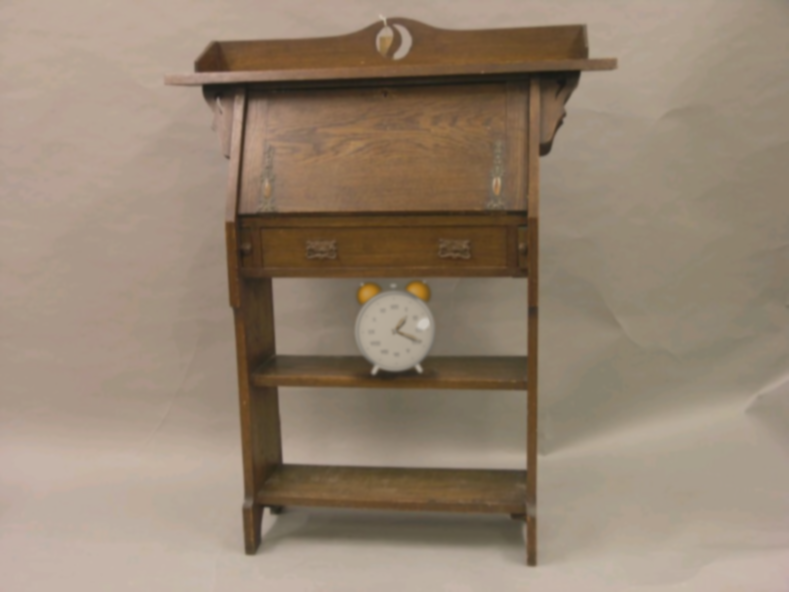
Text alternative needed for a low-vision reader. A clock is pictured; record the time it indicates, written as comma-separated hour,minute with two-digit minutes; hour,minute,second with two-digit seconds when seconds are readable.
1,19
